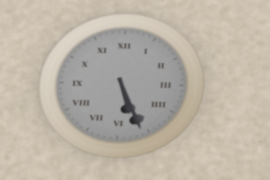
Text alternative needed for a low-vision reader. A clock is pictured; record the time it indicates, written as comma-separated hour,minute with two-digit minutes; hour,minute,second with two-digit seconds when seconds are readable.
5,26
